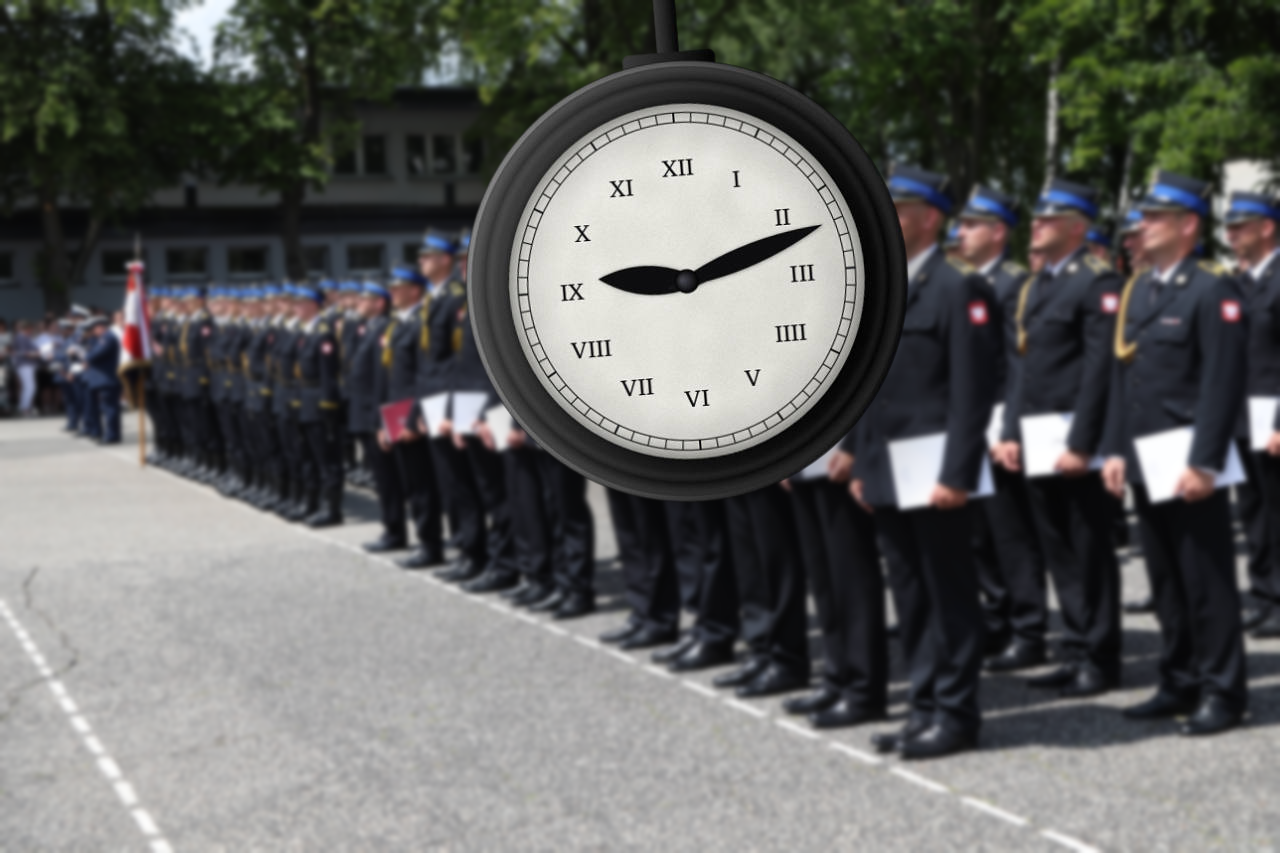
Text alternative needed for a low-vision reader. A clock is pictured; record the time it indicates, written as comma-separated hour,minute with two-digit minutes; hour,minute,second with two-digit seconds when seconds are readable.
9,12
